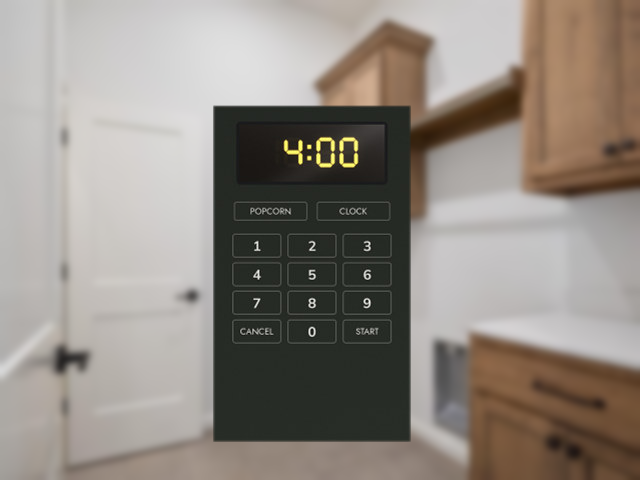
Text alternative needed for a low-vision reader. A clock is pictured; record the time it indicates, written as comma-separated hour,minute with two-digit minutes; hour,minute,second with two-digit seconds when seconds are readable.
4,00
